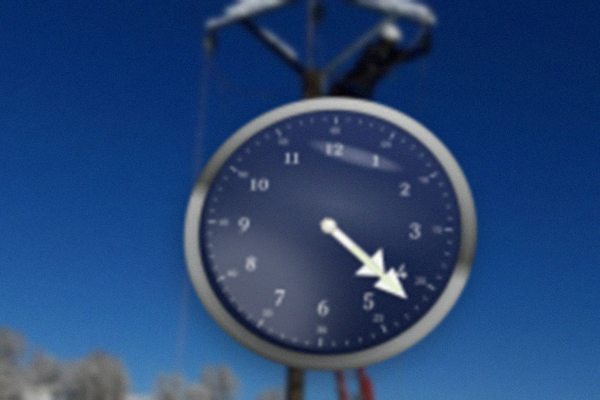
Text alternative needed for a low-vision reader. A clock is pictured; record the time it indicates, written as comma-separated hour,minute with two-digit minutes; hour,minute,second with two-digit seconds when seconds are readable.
4,22
